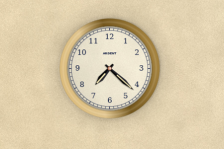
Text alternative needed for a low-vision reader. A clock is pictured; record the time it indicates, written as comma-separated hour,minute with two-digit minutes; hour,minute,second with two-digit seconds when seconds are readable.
7,22
